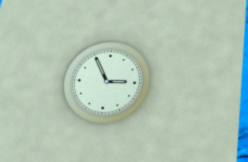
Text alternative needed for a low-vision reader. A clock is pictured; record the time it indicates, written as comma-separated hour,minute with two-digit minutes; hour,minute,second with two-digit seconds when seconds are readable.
2,55
